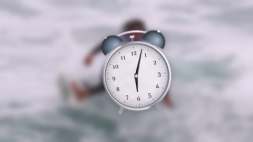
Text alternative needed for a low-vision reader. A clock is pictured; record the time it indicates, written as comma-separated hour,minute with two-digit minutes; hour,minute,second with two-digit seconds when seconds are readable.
6,03
